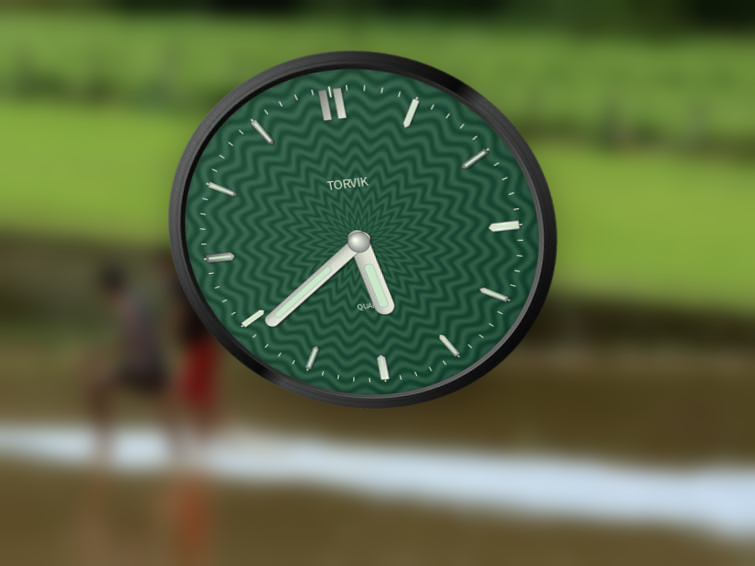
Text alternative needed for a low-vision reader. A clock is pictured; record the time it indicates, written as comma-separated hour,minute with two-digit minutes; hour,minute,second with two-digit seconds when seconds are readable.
5,39
